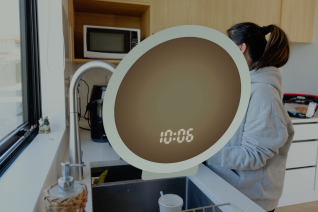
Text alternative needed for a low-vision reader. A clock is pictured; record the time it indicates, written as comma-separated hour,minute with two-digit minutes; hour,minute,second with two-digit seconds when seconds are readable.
10,06
